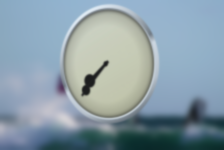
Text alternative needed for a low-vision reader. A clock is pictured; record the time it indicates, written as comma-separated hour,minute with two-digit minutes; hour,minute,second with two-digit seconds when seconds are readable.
7,37
